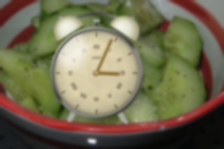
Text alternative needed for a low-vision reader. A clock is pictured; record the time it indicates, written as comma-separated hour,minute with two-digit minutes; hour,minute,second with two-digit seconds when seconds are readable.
3,04
